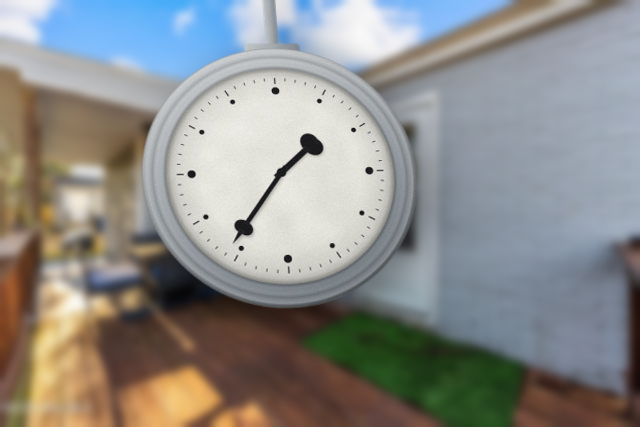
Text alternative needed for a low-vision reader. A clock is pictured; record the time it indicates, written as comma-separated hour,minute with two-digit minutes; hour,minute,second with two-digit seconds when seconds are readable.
1,36
